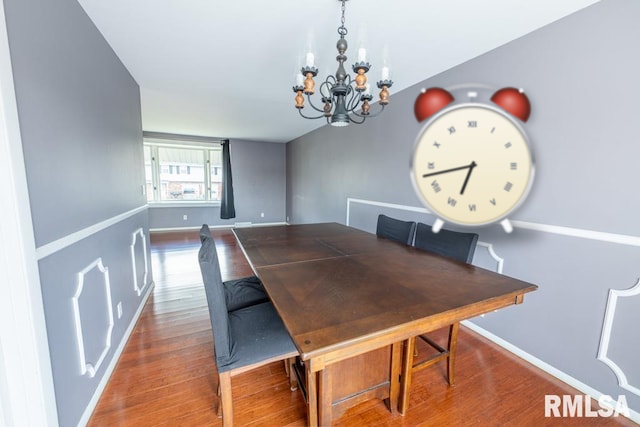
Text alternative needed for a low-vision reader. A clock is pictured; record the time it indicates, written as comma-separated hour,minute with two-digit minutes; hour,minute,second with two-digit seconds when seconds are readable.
6,43
